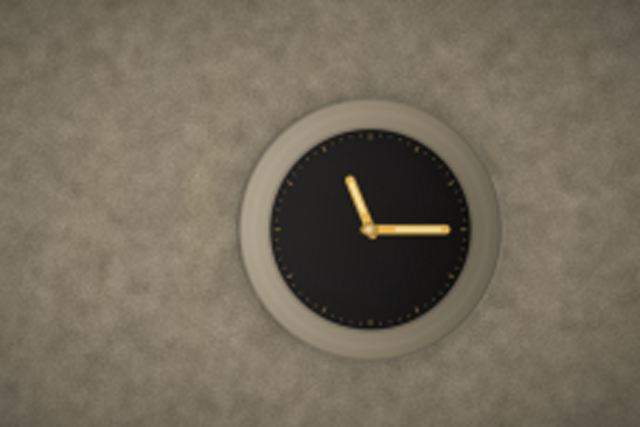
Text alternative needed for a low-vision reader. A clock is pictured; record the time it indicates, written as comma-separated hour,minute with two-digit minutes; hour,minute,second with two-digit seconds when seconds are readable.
11,15
